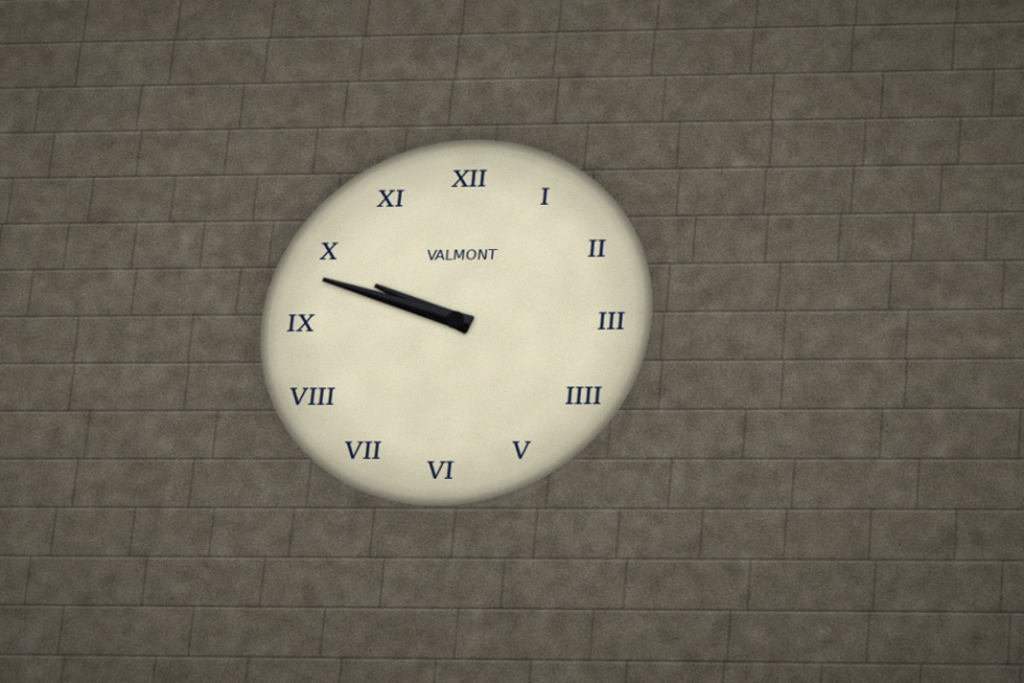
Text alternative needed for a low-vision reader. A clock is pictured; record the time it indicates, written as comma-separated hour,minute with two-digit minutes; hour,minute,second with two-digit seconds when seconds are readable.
9,48
